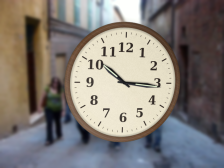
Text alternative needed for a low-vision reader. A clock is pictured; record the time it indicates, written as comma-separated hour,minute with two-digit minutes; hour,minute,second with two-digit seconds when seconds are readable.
10,16
